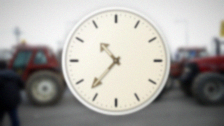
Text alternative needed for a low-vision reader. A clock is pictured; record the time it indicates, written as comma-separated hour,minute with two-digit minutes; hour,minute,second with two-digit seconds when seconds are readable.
10,37
